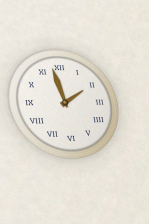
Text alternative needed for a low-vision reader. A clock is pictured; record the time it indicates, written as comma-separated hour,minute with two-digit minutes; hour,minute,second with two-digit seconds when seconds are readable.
1,58
